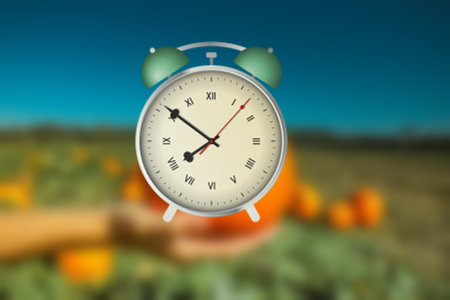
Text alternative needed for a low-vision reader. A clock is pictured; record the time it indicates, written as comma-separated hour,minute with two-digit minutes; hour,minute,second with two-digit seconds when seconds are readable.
7,51,07
